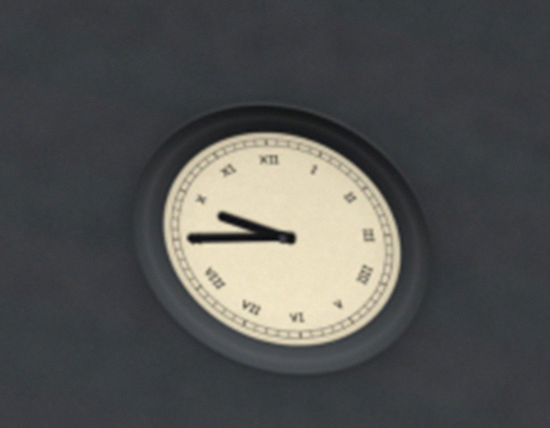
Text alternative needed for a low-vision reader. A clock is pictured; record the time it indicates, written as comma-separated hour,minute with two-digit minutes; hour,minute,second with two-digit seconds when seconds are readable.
9,45
